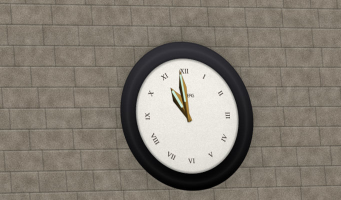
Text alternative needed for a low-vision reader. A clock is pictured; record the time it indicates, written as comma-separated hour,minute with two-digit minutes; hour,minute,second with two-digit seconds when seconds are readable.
10,59
